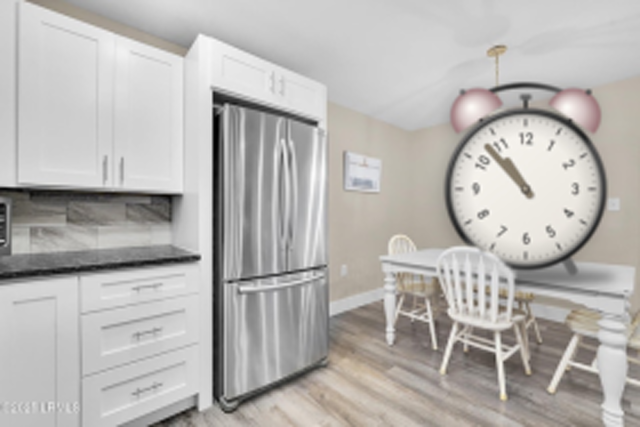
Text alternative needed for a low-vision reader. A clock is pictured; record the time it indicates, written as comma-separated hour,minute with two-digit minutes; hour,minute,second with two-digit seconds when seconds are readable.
10,53
